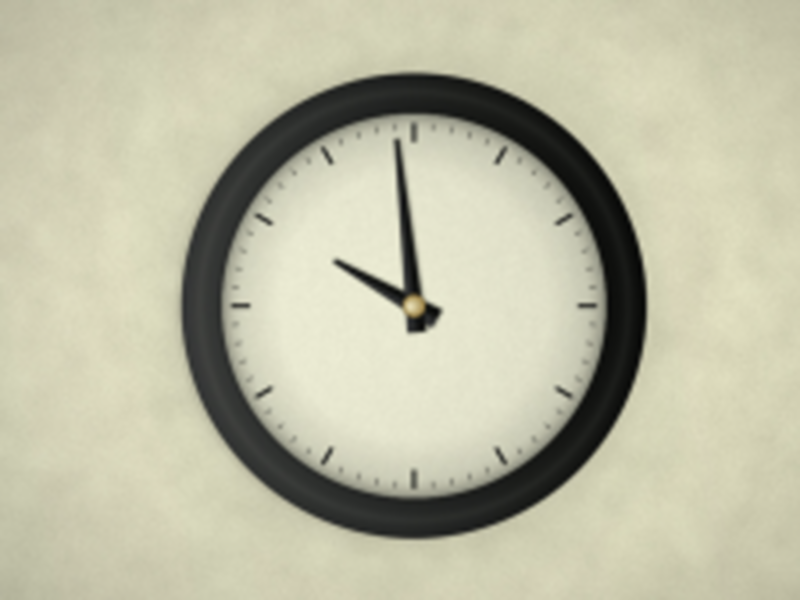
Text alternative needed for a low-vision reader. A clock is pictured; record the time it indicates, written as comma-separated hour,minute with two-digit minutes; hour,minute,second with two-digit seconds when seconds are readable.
9,59
